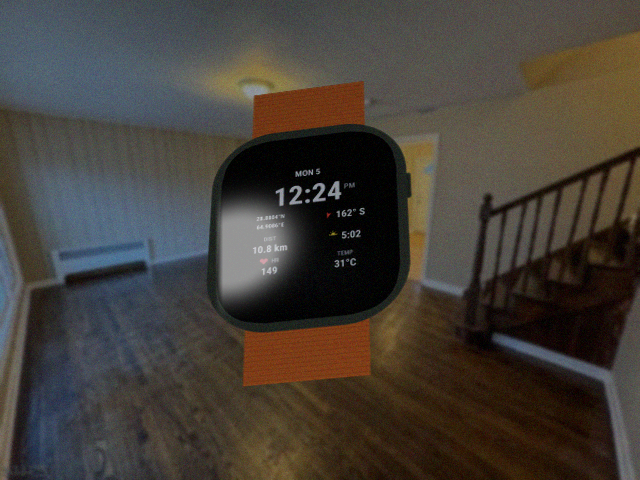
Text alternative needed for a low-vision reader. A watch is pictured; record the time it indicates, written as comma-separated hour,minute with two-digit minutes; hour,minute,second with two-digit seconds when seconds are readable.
12,24
